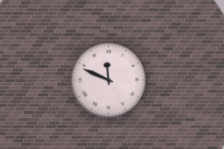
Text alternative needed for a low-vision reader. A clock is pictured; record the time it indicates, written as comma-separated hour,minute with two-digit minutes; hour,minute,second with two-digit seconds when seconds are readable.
11,49
